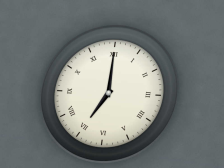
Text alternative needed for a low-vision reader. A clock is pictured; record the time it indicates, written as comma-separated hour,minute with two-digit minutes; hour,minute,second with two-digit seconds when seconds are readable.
7,00
